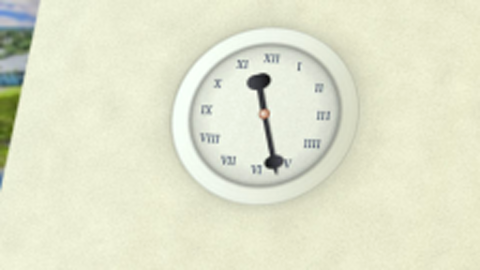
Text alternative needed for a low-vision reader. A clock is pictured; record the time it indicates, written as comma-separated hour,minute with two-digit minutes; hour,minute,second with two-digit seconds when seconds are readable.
11,27
